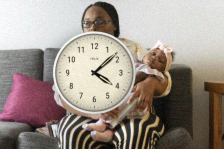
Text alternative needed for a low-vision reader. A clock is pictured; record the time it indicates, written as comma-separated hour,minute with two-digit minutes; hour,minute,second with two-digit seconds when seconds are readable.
4,08
